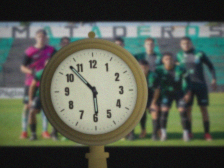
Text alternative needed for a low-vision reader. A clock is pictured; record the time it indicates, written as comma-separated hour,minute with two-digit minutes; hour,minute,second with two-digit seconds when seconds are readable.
5,53
